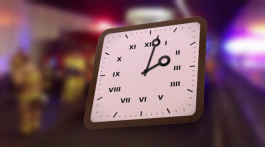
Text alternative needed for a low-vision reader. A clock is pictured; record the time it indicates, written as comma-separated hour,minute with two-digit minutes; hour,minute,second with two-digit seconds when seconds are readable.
2,02
